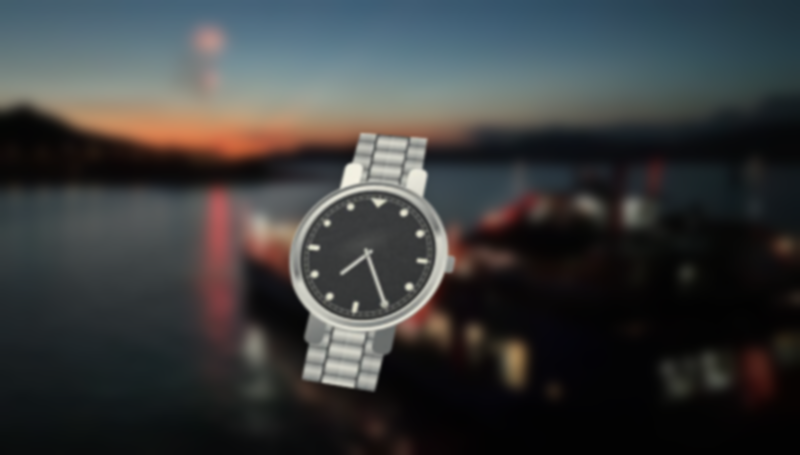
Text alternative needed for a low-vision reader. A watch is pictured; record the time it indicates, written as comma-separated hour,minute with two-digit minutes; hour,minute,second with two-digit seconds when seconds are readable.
7,25
